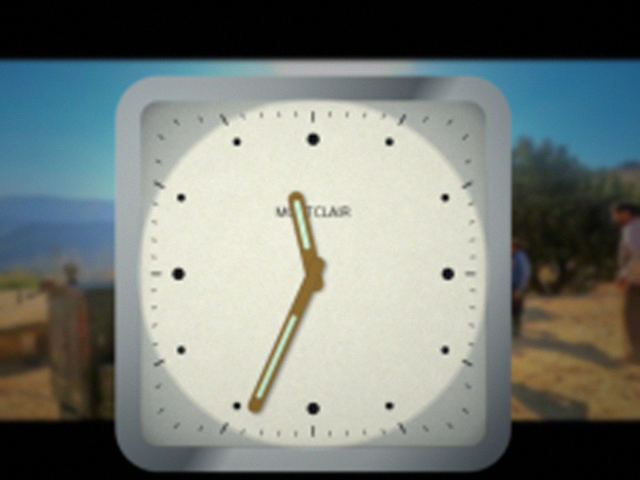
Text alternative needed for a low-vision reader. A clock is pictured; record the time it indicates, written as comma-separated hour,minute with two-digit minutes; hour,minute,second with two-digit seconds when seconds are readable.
11,34
